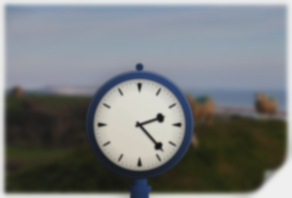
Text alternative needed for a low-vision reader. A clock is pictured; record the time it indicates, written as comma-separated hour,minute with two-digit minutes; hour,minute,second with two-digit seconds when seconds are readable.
2,23
